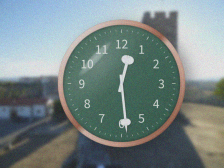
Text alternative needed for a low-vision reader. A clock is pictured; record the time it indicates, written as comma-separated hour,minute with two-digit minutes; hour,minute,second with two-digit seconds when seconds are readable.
12,29
